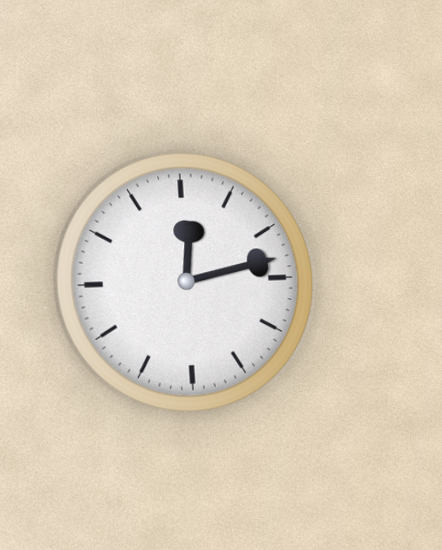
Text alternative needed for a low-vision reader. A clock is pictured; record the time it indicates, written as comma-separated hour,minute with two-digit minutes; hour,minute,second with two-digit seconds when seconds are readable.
12,13
